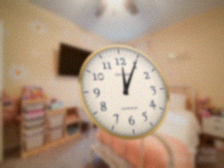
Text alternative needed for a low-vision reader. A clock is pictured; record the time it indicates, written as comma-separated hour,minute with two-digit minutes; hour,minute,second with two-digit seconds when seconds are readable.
12,05
